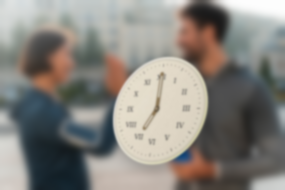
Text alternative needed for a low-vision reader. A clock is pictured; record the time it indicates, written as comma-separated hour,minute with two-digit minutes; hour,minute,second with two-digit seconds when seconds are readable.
7,00
